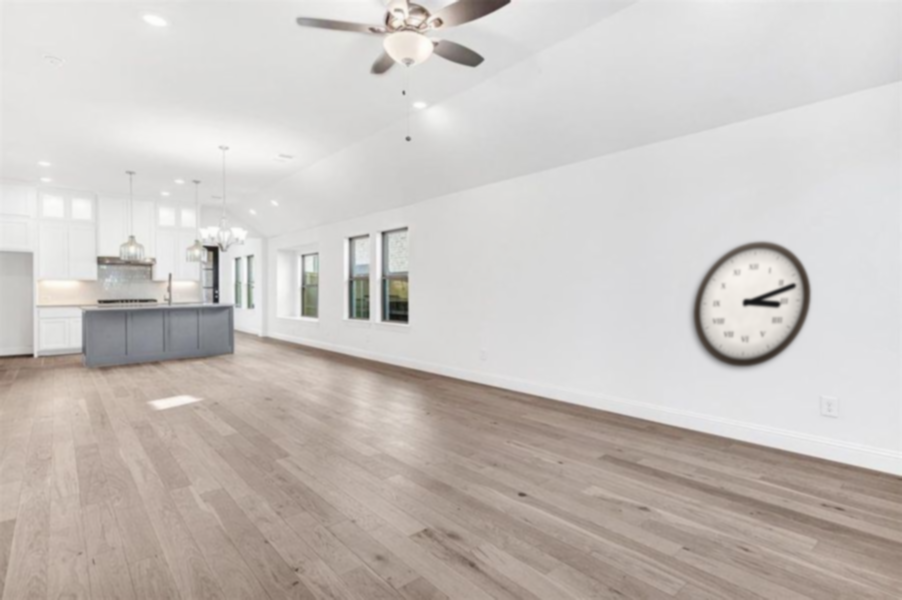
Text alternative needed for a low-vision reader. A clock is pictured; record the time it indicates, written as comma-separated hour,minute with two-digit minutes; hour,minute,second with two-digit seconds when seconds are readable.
3,12
